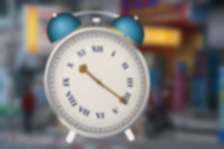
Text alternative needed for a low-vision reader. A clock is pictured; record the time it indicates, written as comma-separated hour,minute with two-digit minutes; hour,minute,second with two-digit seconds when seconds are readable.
10,21
